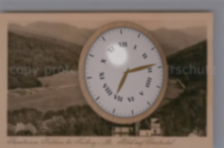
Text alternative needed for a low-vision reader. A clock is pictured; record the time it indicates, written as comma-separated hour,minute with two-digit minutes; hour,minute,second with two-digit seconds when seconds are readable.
7,14
